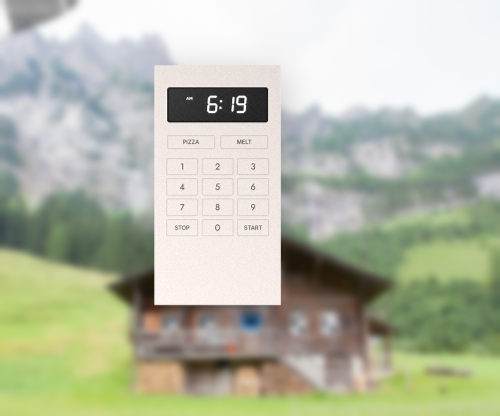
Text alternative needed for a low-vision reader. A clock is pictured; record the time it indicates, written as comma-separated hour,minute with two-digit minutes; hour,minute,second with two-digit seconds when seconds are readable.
6,19
